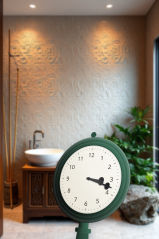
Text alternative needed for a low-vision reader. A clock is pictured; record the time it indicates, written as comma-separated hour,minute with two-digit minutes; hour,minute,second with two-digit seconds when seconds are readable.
3,18
